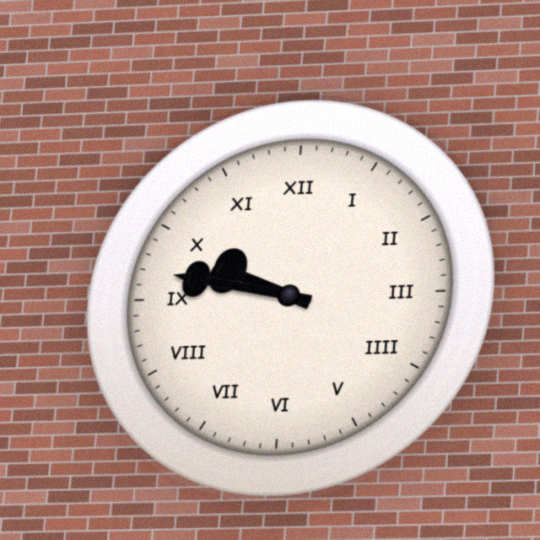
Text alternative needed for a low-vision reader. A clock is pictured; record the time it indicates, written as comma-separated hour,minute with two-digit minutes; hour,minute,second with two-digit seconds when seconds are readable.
9,47
